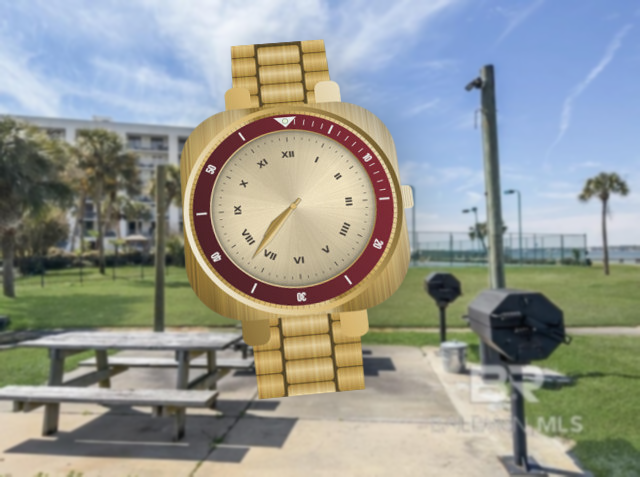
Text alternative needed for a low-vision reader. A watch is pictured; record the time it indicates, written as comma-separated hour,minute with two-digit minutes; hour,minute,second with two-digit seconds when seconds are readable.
7,37
